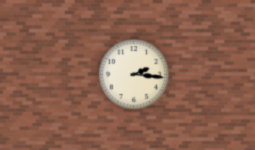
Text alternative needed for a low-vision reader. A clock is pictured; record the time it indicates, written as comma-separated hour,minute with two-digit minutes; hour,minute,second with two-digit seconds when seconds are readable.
2,16
